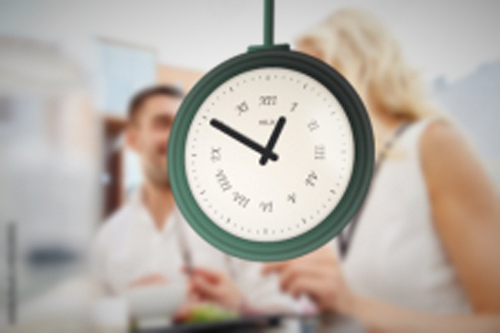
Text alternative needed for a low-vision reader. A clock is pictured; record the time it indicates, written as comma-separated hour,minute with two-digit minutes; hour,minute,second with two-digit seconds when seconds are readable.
12,50
